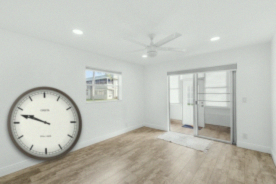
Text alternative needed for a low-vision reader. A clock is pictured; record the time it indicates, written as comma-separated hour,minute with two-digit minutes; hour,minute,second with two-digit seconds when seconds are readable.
9,48
